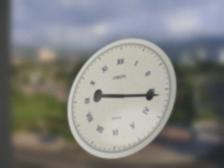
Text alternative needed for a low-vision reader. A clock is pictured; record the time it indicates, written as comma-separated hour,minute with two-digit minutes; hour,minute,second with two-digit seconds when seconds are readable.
9,16
